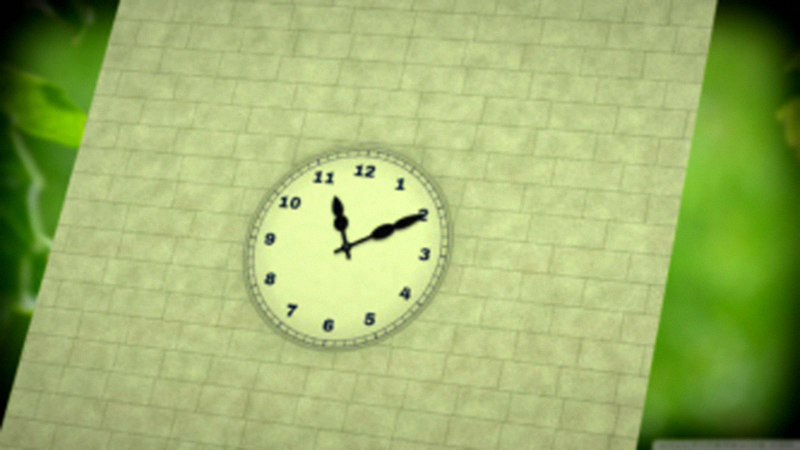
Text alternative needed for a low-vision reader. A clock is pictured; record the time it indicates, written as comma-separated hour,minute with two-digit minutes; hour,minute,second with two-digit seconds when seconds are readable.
11,10
